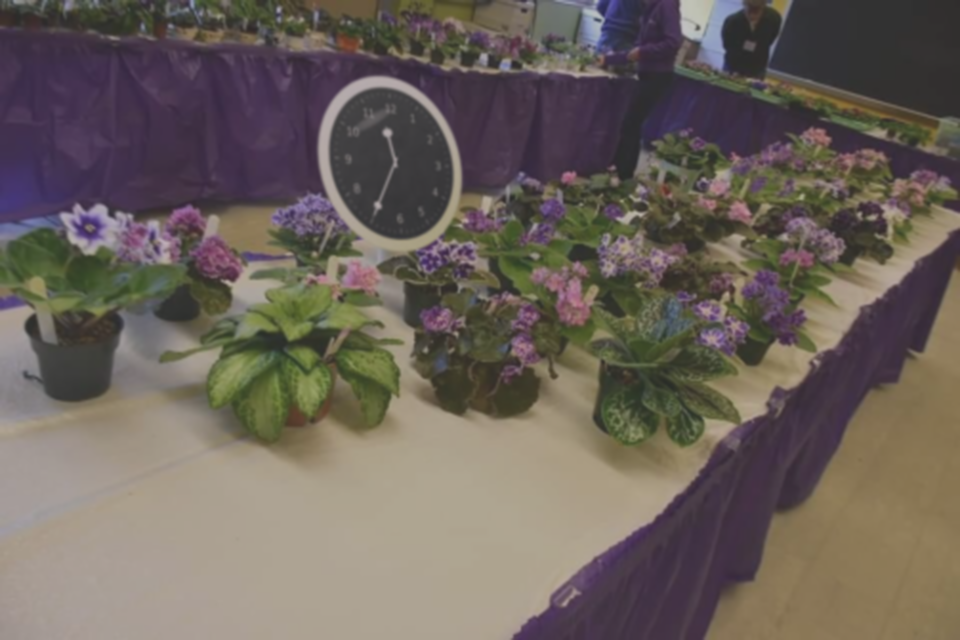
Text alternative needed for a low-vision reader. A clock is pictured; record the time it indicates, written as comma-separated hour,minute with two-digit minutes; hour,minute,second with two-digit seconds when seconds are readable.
11,35
